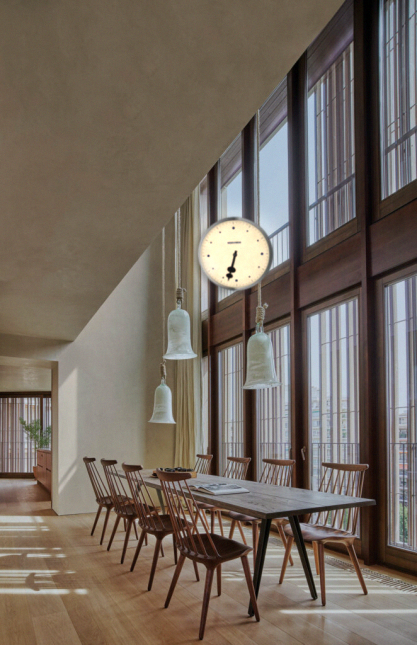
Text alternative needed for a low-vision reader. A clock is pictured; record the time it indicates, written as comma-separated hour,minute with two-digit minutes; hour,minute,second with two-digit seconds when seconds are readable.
6,33
